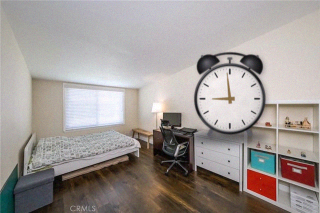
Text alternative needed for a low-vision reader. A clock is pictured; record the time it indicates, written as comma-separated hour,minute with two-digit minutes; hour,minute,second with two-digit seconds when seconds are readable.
8,59
